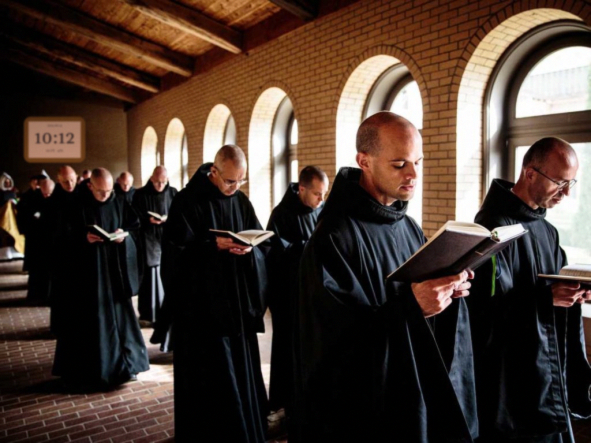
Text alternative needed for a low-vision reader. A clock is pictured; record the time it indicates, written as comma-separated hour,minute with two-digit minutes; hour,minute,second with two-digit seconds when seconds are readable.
10,12
